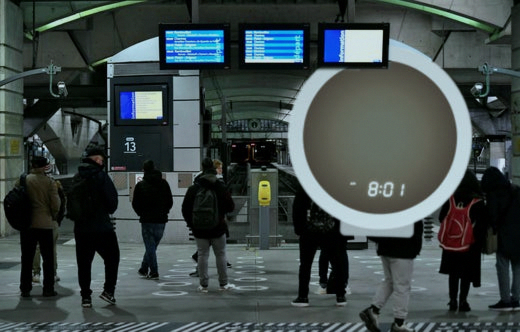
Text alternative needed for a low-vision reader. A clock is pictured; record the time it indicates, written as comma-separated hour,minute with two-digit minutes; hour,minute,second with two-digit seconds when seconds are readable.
8,01
